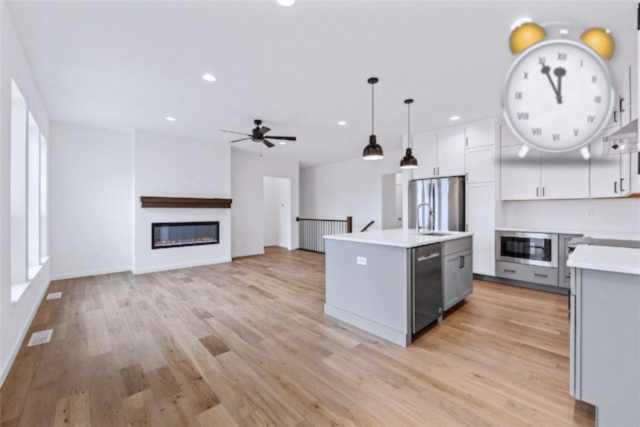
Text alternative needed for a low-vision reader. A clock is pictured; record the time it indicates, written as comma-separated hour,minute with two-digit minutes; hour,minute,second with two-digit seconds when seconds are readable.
11,55
